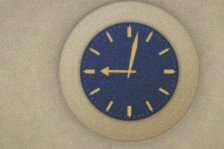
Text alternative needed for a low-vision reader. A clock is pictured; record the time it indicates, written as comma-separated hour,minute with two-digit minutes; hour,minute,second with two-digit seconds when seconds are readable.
9,02
